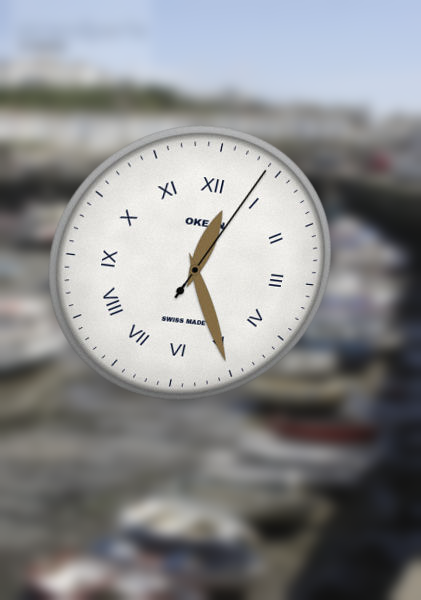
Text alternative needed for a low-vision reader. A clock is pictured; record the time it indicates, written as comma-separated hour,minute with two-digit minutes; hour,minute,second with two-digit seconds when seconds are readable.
12,25,04
